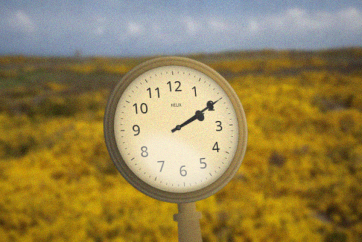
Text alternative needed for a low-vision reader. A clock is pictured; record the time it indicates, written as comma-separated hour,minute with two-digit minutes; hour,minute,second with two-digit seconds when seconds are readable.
2,10
